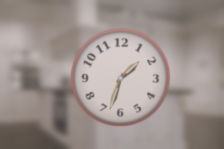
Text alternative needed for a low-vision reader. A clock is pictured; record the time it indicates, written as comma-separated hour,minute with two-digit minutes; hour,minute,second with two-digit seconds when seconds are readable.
1,33
